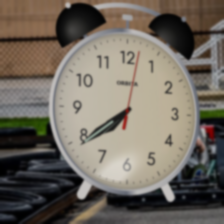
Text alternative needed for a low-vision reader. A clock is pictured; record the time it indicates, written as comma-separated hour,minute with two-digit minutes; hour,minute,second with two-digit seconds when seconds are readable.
7,39,02
